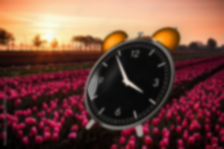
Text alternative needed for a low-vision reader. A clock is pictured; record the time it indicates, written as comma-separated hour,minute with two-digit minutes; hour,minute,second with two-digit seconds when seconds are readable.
3,54
